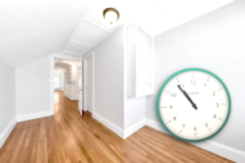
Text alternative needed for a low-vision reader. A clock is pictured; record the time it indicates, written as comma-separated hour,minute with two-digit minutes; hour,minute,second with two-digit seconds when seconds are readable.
10,54
